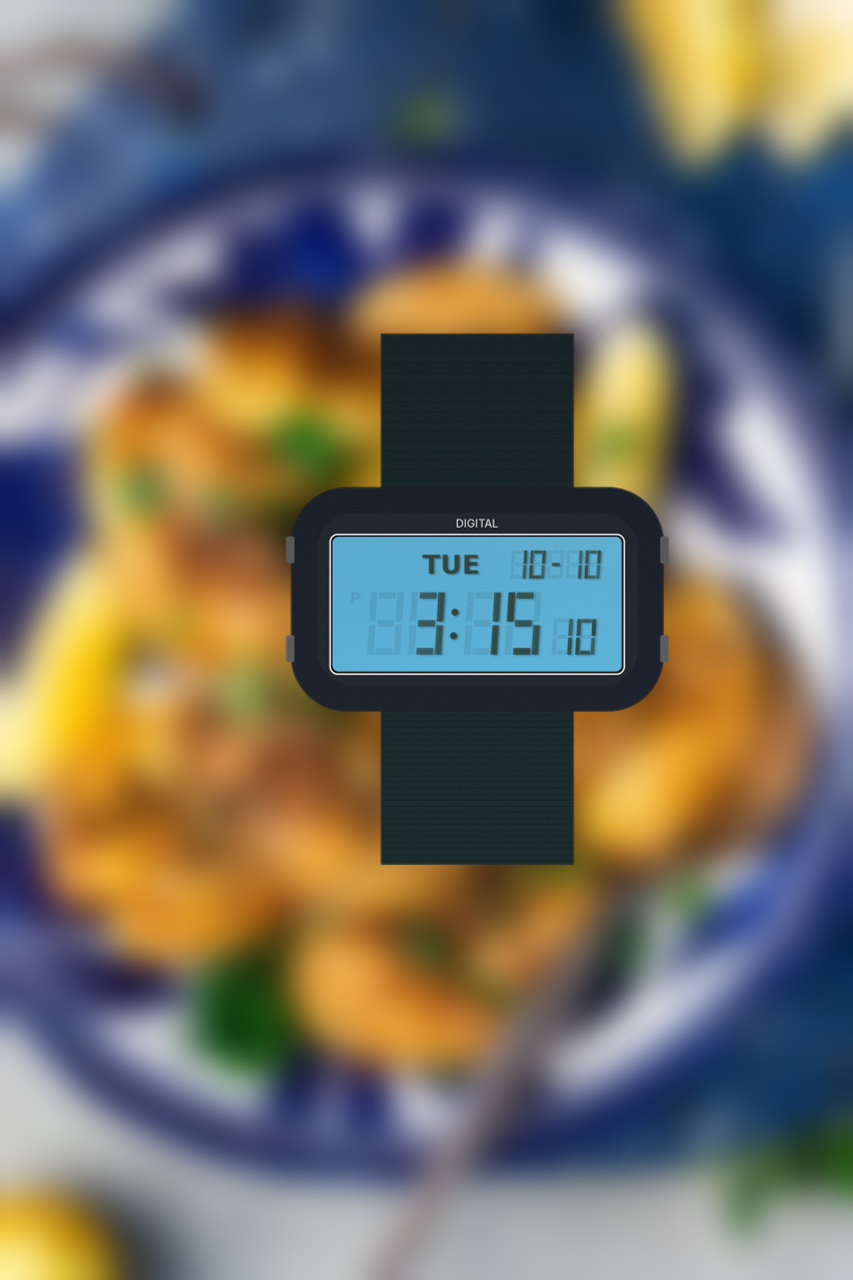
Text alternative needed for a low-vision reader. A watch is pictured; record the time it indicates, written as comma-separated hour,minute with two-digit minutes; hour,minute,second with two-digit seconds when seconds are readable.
3,15,10
